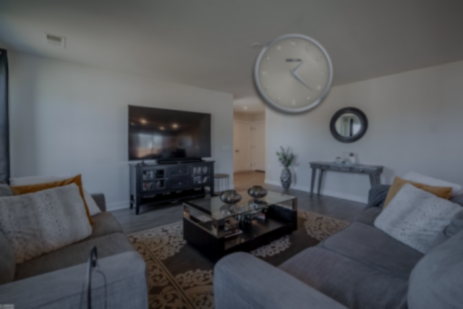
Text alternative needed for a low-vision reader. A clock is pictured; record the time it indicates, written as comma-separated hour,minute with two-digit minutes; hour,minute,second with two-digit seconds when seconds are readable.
1,22
